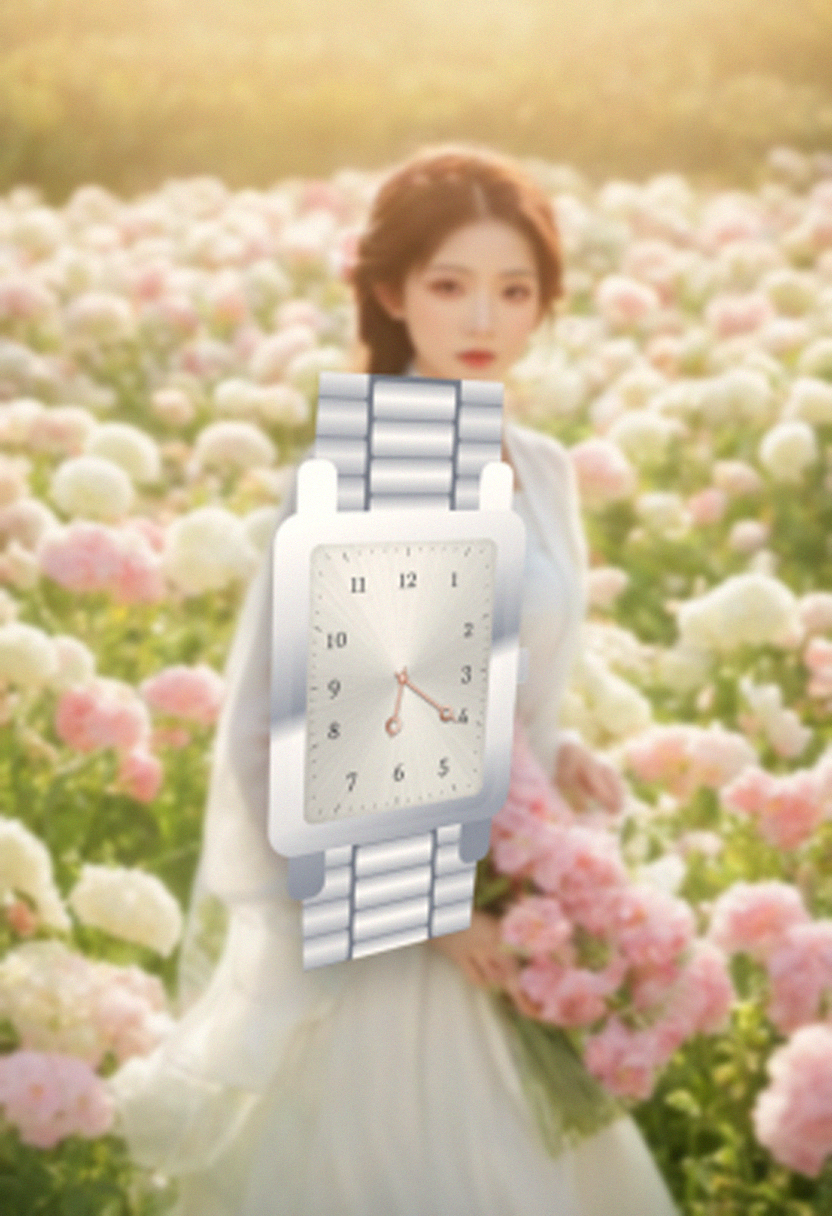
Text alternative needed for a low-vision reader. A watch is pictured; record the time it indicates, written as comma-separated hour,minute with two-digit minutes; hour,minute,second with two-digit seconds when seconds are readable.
6,21
